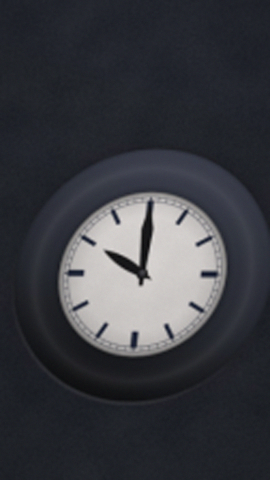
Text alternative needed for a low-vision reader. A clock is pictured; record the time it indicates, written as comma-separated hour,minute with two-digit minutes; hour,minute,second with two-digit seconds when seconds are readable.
10,00
